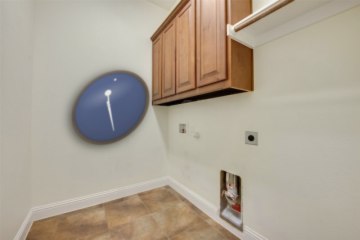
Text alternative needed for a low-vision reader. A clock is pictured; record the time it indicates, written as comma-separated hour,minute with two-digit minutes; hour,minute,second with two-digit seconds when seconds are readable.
11,26
